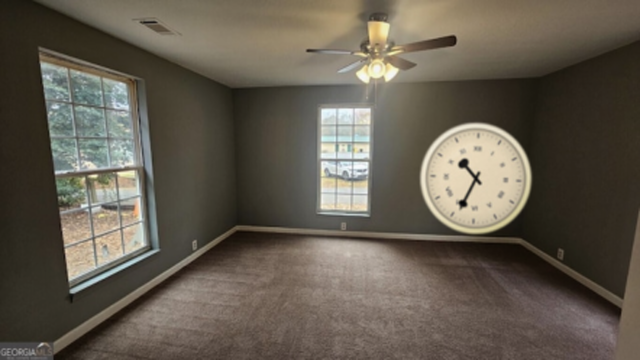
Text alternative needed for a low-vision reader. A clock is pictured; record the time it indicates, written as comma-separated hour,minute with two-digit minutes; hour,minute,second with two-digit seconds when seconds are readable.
10,34
